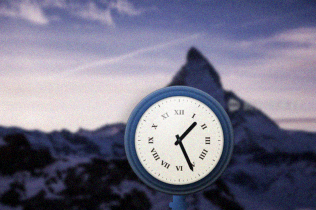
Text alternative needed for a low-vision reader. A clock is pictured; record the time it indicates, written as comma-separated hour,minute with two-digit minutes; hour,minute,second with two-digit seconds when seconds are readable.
1,26
